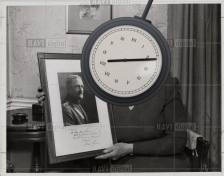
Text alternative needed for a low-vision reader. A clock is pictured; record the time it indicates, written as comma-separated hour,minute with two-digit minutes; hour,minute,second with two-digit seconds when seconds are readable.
8,11
